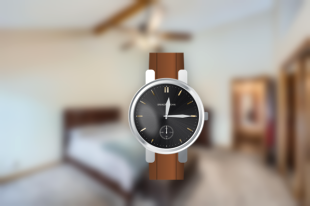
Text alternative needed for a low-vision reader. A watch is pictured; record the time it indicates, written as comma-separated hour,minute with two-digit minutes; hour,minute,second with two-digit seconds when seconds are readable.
12,15
